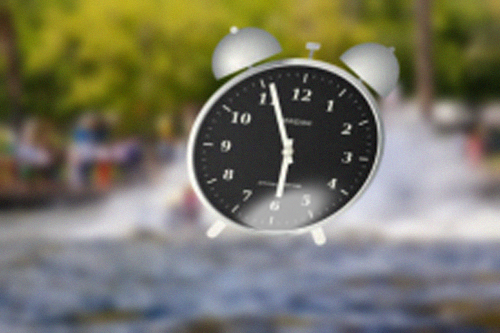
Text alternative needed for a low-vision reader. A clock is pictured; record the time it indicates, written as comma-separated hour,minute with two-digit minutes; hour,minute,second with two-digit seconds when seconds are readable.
5,56
